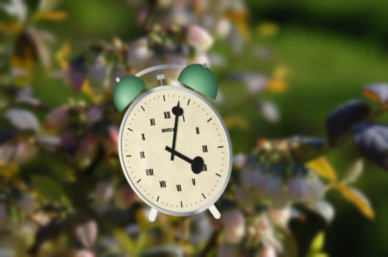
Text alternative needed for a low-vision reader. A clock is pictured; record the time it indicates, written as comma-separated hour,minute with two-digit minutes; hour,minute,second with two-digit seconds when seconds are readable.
4,03
